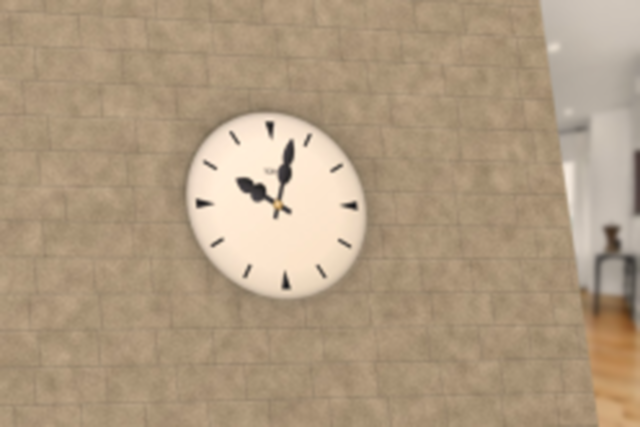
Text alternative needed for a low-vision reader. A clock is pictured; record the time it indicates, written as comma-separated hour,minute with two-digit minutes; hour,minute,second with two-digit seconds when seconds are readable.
10,03
